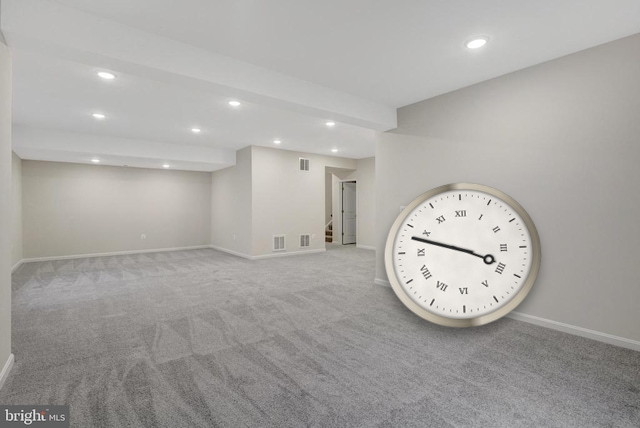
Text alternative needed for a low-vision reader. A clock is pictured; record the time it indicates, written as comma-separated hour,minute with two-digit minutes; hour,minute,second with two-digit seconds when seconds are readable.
3,48
